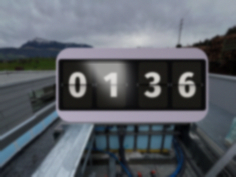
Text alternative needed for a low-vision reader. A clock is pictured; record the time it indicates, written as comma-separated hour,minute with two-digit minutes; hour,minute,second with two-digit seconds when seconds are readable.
1,36
